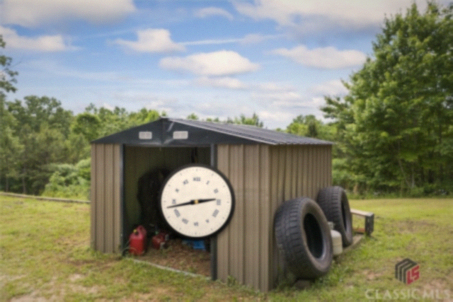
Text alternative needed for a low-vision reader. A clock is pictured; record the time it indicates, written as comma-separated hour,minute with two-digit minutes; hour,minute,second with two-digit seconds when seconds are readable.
2,43
